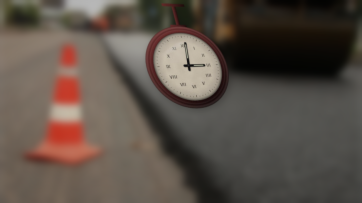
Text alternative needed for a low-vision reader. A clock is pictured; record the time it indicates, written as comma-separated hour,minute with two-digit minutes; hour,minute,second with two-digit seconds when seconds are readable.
3,01
